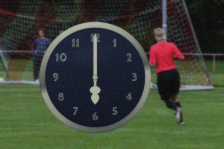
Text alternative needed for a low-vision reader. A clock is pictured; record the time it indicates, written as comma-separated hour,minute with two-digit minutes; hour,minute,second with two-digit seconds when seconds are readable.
6,00
